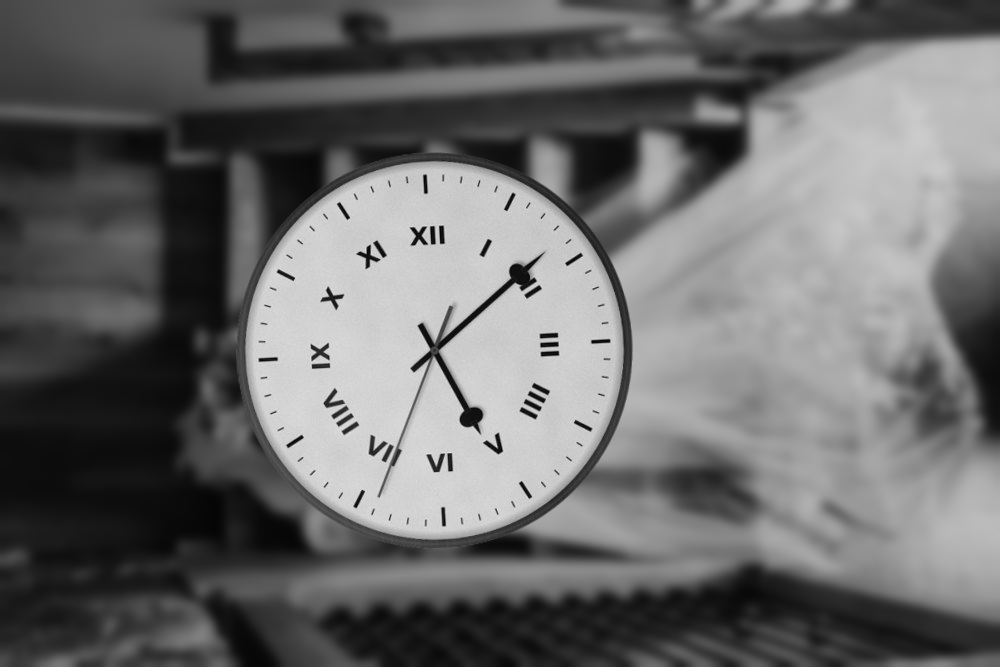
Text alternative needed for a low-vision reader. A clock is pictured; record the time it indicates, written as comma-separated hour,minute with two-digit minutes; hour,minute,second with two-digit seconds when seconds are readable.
5,08,34
